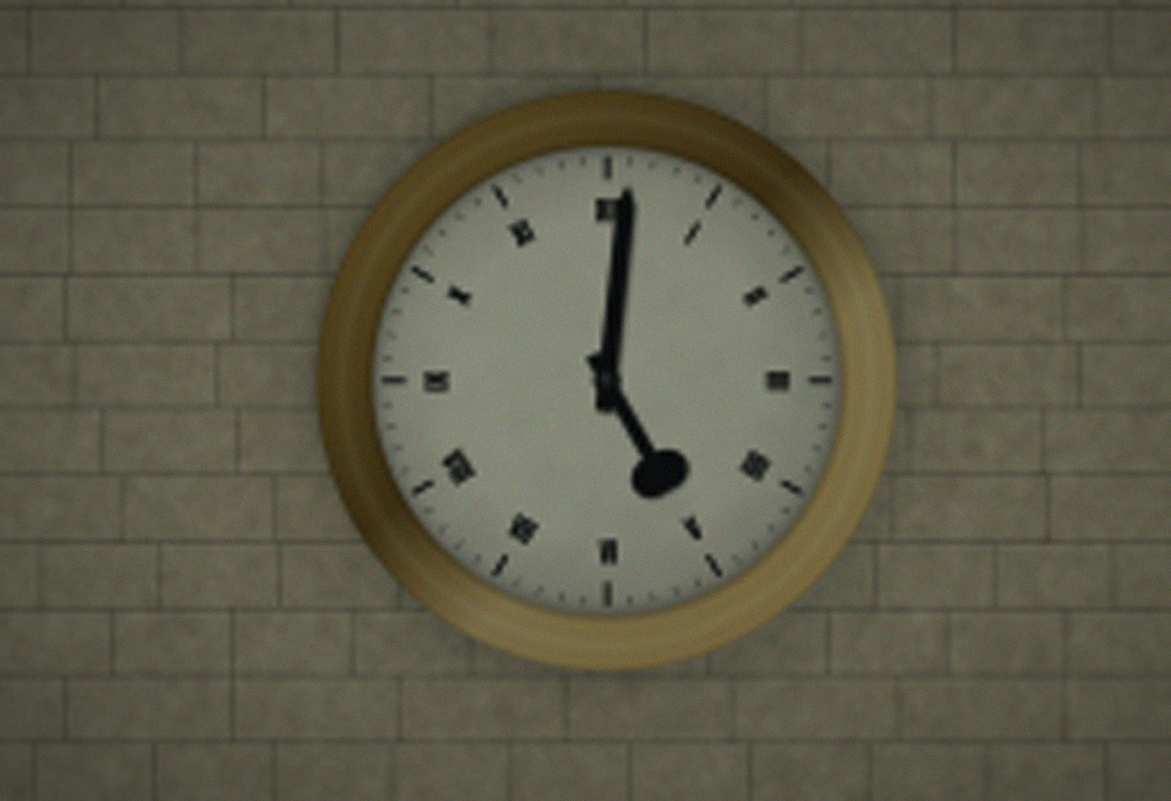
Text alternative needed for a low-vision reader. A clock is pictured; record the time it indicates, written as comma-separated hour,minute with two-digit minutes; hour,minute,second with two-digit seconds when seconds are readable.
5,01
